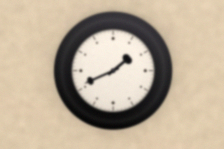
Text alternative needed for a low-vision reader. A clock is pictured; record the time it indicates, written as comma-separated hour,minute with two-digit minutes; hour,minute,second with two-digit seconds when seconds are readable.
1,41
